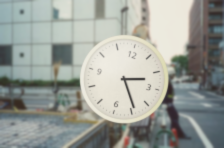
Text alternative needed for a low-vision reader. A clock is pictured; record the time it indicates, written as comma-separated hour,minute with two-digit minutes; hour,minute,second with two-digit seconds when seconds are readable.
2,24
